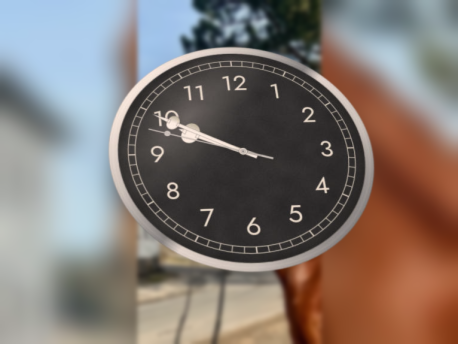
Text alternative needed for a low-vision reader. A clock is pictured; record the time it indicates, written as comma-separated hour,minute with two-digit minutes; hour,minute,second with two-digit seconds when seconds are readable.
9,49,48
